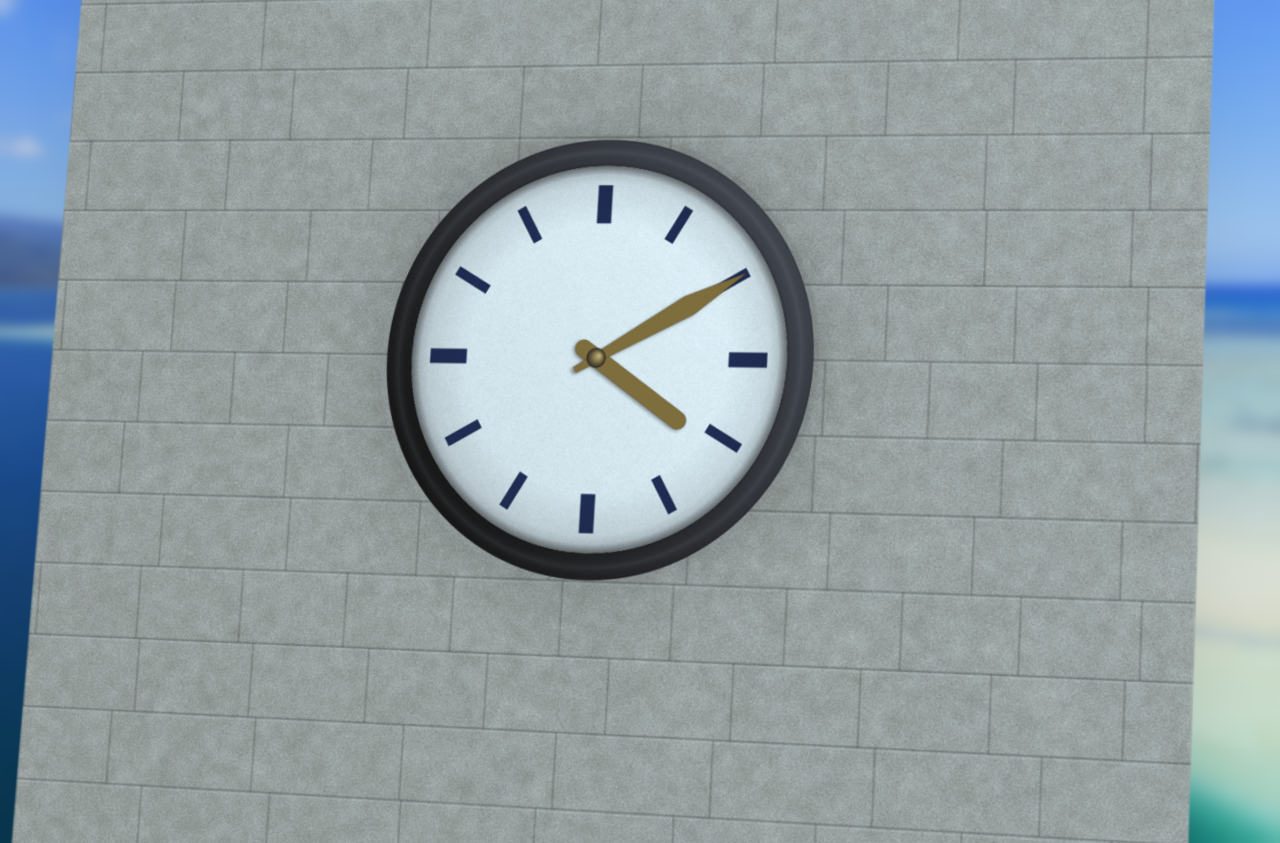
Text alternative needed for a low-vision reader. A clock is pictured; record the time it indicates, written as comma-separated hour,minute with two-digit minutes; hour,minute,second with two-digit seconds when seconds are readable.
4,10
